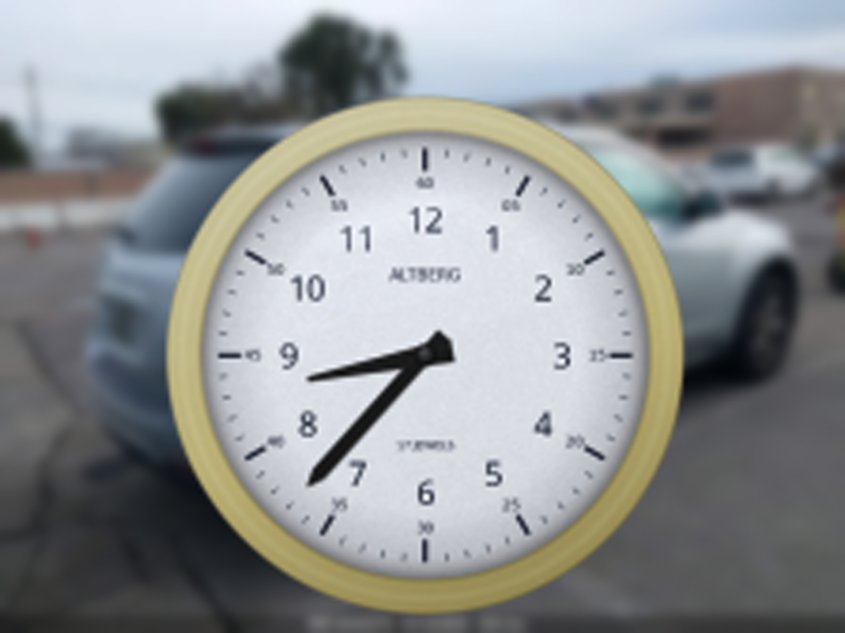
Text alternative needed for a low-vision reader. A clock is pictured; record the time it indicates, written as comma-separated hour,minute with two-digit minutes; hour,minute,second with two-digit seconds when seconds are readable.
8,37
